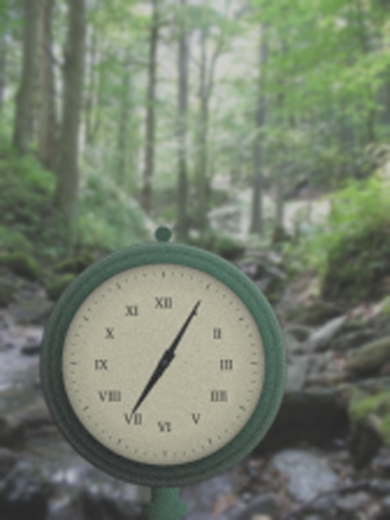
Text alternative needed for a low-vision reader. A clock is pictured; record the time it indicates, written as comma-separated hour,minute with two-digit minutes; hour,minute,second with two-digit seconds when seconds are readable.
7,05
